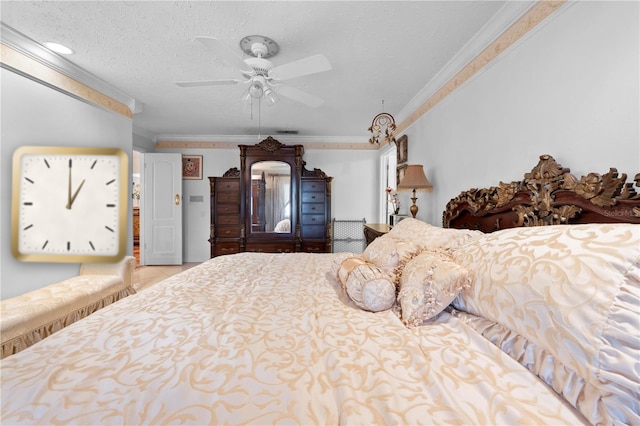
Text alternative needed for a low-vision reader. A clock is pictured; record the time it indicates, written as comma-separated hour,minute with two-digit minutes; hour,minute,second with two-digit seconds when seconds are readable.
1,00
